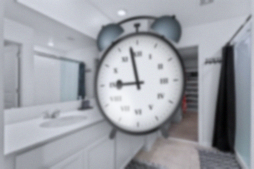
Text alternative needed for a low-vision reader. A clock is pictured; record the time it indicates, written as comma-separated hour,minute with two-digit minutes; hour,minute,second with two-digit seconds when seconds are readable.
8,58
